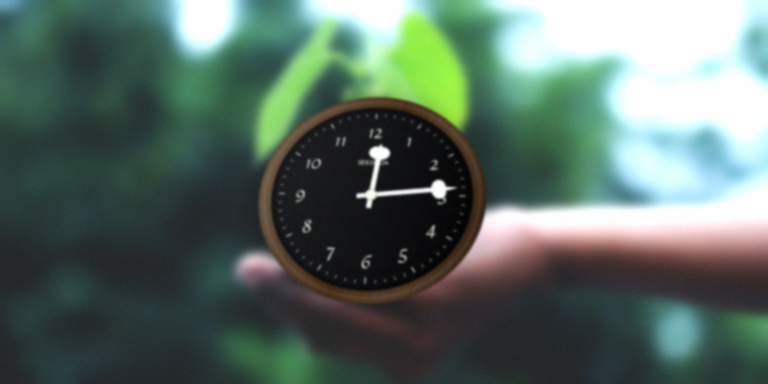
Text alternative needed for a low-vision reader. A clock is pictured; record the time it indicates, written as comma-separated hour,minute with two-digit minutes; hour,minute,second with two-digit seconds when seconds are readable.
12,14
